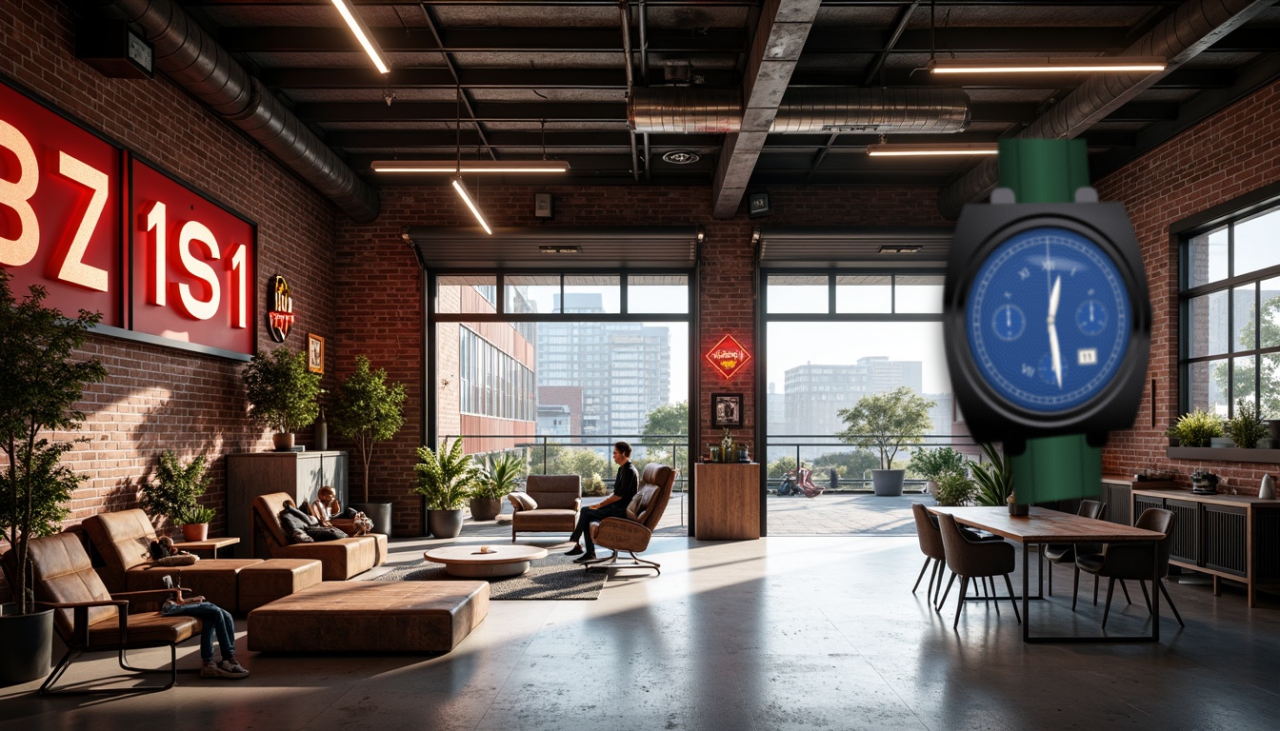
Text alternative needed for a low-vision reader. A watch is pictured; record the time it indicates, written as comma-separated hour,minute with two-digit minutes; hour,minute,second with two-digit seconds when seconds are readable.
12,29
